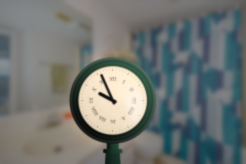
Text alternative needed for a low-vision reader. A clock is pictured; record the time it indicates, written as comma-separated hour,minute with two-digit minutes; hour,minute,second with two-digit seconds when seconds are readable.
9,56
